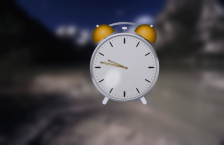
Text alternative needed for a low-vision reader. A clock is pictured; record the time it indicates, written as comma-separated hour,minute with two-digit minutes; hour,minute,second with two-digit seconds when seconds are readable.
9,47
